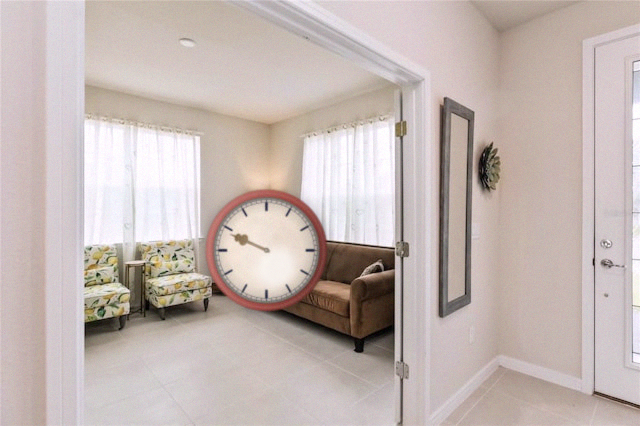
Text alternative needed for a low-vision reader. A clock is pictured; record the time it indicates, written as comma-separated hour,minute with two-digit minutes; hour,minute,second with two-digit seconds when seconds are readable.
9,49
